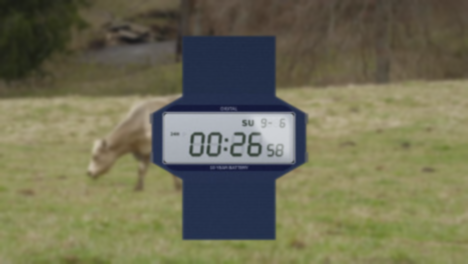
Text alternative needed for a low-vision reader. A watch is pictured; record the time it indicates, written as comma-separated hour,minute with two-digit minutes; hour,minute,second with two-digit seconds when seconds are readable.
0,26,58
